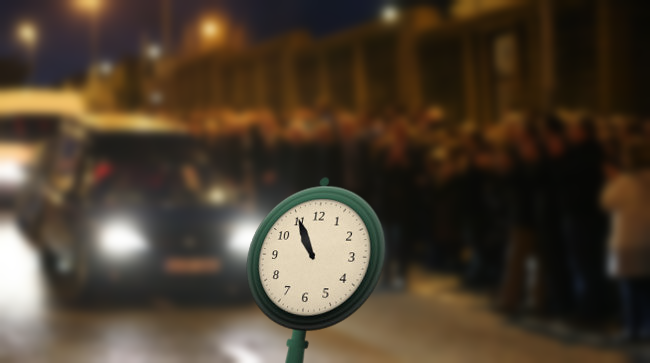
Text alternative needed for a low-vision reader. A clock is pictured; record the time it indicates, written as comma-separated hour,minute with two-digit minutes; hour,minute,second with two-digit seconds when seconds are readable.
10,55
